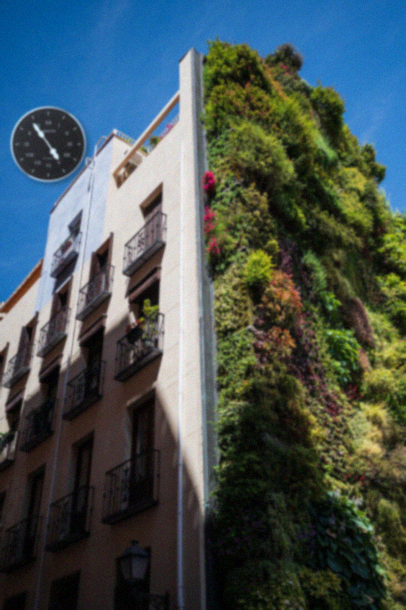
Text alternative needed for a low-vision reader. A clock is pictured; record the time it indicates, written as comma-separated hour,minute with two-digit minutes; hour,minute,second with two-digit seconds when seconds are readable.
4,54
